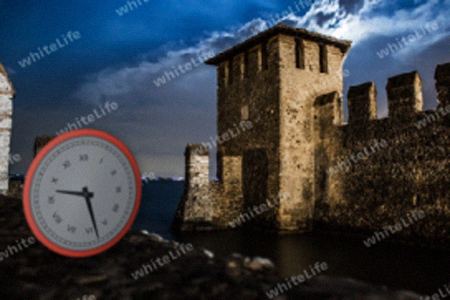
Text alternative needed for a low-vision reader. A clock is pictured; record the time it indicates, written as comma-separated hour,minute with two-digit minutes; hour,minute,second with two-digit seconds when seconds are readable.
9,28
